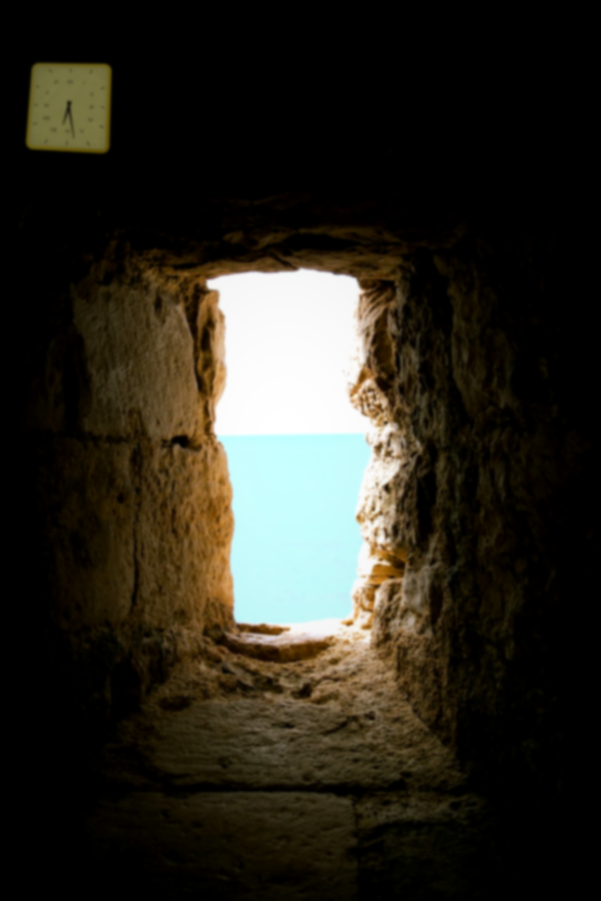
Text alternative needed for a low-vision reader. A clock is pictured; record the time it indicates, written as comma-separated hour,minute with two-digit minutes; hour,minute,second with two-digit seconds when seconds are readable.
6,28
